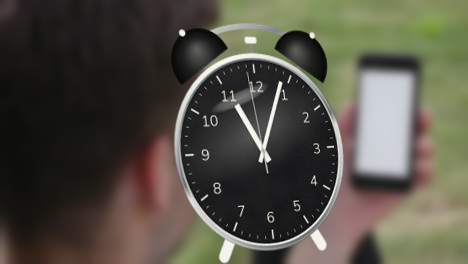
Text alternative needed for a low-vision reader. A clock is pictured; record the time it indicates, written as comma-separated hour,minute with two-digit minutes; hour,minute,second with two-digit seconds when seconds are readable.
11,03,59
